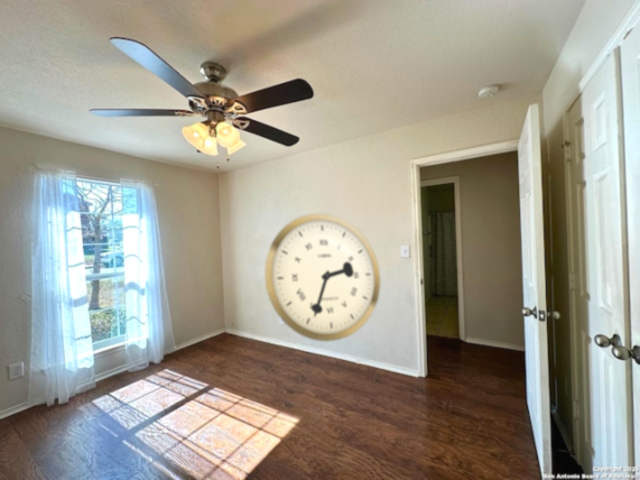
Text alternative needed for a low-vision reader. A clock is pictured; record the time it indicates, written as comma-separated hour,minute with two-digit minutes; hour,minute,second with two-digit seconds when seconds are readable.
2,34
